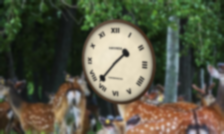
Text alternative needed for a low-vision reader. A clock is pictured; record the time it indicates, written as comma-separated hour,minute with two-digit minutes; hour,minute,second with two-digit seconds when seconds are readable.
1,37
